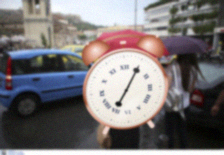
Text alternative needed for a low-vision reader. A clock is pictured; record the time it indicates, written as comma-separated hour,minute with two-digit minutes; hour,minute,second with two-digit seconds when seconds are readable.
7,05
